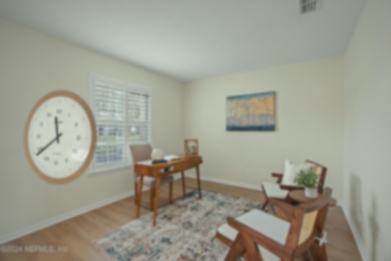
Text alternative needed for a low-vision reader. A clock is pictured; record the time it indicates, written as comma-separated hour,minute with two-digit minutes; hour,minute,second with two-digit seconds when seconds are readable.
11,39
